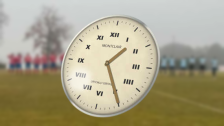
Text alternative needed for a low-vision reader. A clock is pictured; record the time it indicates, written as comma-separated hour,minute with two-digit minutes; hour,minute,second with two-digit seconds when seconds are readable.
1,25
